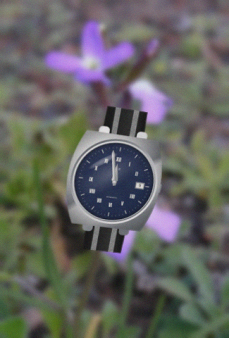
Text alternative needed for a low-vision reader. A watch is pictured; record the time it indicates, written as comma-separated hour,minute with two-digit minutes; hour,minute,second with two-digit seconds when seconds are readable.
11,58
